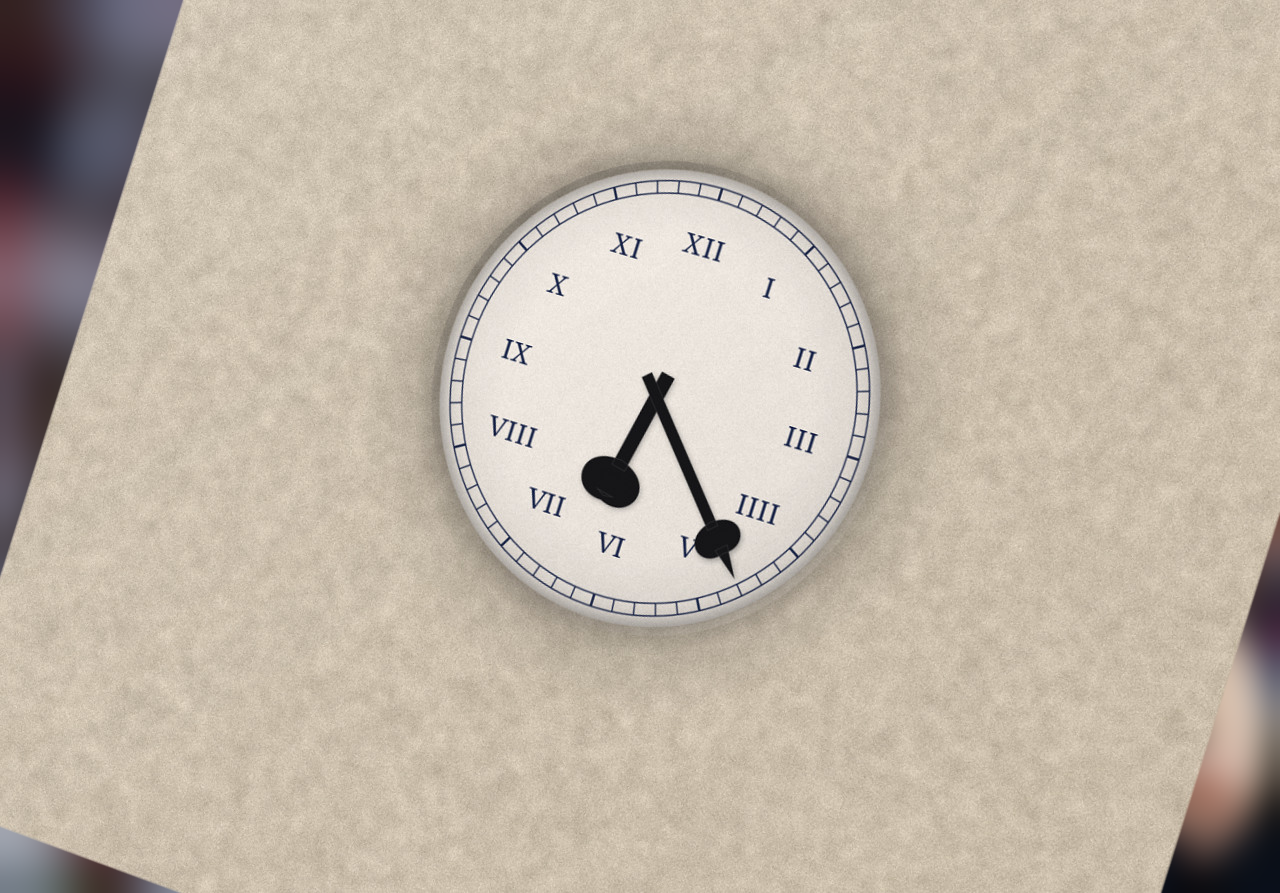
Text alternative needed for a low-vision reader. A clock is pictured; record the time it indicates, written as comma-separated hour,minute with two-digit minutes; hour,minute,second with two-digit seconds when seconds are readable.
6,23
